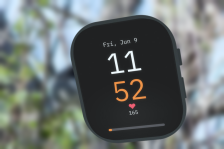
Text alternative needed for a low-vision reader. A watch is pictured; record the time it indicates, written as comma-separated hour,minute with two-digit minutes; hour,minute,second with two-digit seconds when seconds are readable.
11,52
